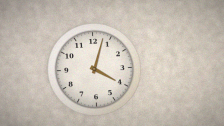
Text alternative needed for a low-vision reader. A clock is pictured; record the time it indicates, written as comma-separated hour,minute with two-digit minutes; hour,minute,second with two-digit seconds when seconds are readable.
4,03
